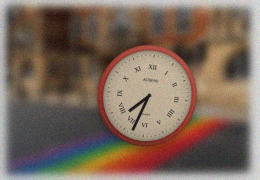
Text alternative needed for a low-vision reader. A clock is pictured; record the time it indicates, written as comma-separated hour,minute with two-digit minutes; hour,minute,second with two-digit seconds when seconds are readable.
7,33
